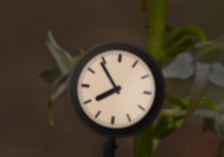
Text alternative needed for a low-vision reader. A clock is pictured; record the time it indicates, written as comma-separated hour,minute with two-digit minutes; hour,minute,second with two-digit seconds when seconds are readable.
7,54
